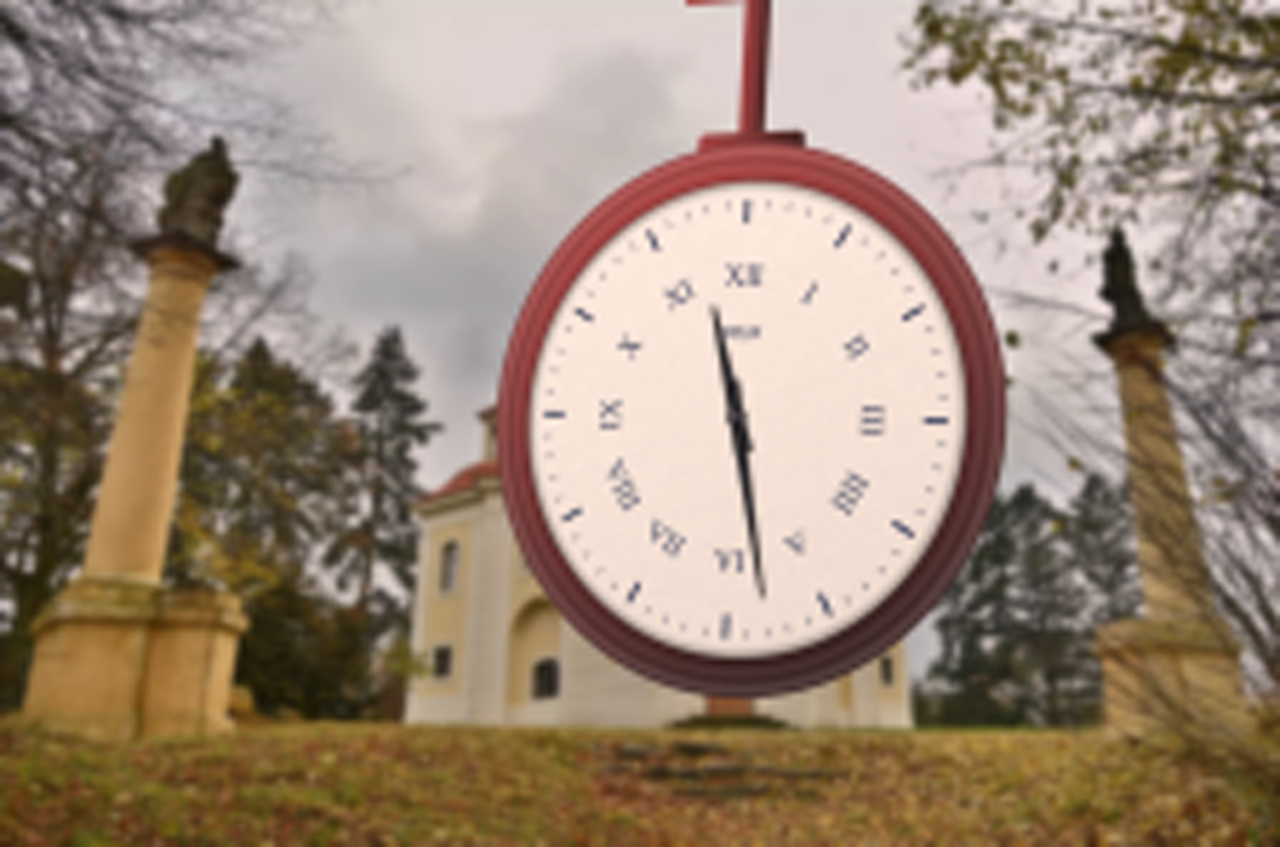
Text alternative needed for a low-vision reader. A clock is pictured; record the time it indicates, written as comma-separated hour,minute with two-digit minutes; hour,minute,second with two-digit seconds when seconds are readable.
11,28
